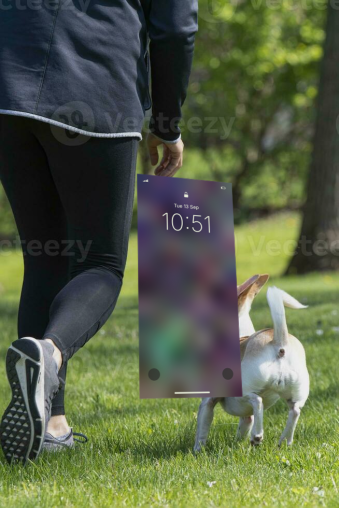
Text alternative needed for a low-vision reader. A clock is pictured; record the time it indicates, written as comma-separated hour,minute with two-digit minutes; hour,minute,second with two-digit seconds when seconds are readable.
10,51
